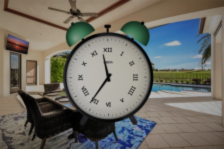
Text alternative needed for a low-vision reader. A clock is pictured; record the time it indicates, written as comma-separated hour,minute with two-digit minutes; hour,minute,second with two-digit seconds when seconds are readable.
11,36
